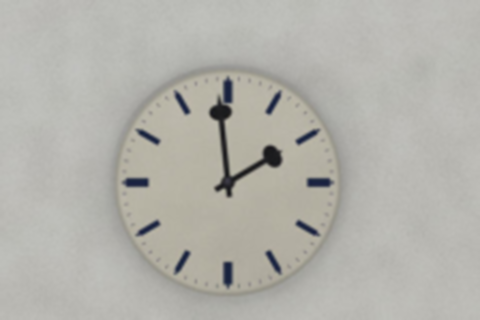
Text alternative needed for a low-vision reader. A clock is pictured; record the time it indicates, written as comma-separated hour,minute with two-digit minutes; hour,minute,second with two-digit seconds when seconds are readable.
1,59
